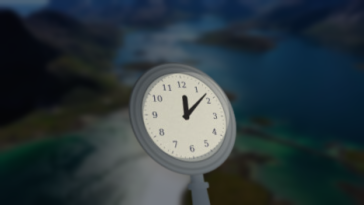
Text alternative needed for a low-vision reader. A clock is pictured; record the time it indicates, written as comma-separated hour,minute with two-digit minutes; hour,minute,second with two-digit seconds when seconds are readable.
12,08
